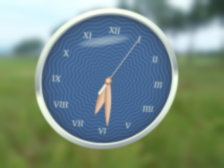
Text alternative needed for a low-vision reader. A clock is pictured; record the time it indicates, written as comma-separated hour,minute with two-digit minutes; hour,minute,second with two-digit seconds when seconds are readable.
6,29,05
